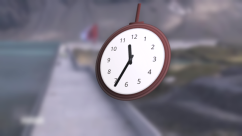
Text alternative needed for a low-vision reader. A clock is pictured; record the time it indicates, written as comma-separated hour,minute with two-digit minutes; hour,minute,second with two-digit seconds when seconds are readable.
11,34
